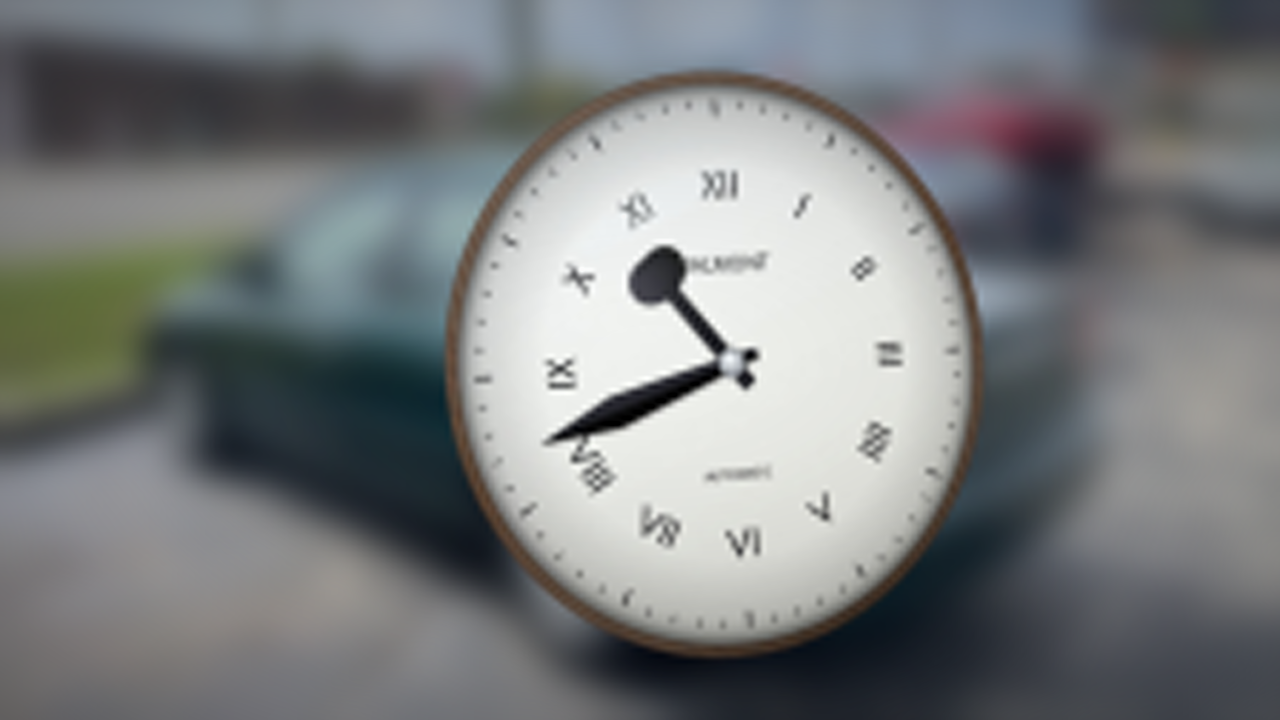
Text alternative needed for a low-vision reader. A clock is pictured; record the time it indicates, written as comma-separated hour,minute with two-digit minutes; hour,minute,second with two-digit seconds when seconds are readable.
10,42
